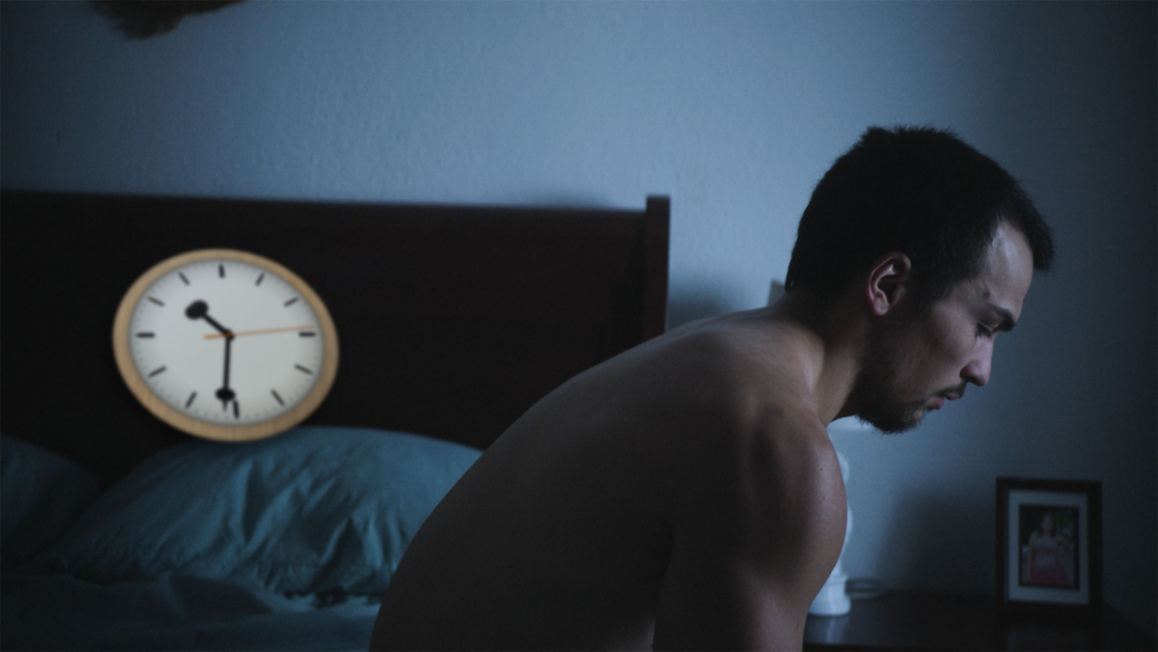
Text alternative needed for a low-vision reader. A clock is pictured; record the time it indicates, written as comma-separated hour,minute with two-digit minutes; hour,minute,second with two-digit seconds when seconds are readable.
10,31,14
